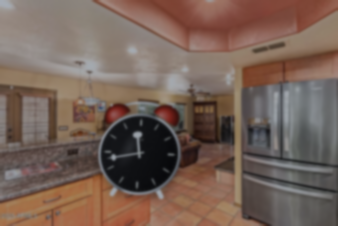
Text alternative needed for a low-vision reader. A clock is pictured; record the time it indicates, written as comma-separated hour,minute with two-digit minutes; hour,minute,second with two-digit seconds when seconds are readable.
11,43
